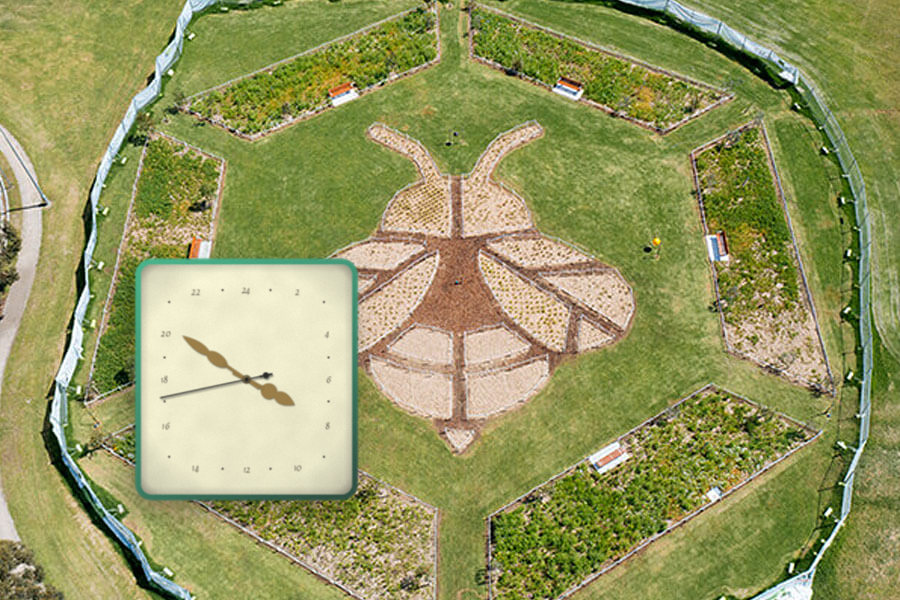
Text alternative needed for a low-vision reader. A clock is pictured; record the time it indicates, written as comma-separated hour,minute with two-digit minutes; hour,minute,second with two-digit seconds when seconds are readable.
7,50,43
